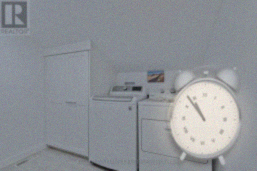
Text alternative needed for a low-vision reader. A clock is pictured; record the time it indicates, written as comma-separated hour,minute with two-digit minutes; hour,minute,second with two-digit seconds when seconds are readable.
10,53
